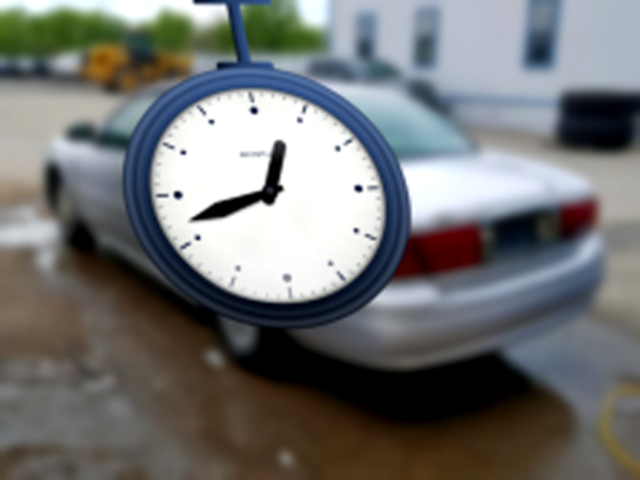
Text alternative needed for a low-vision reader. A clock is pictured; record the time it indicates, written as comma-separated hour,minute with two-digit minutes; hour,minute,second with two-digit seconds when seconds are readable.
12,42
